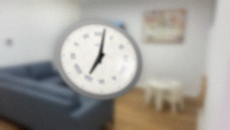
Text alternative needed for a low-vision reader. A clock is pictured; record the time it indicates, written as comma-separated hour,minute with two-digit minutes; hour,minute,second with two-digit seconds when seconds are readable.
7,02
